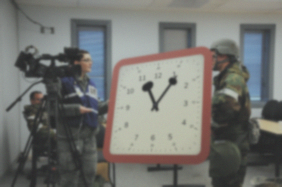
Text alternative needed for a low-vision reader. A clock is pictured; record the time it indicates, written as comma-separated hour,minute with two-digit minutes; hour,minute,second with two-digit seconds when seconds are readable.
11,06
